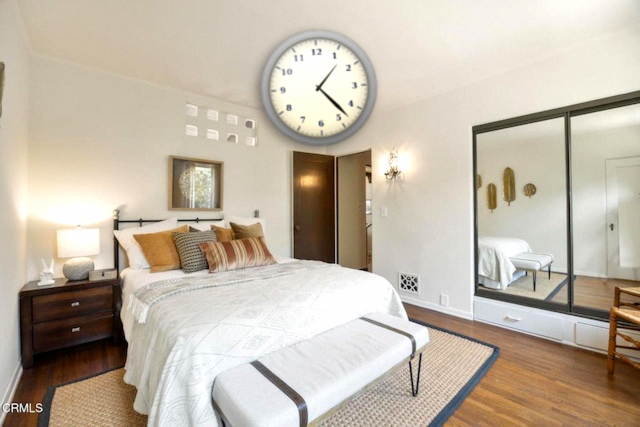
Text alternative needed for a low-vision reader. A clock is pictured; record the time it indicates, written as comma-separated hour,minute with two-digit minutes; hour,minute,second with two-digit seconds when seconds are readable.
1,23
